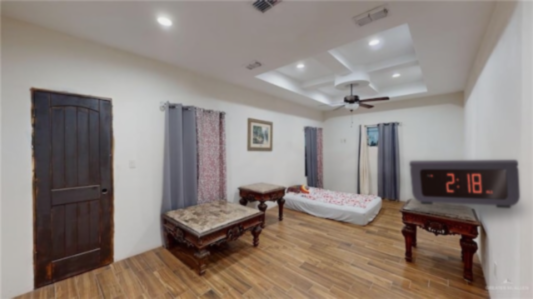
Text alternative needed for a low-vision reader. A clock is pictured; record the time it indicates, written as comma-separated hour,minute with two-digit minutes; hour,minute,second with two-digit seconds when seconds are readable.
2,18
